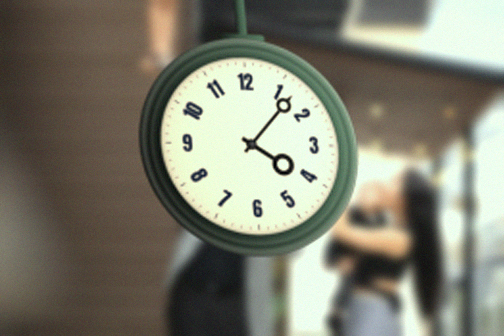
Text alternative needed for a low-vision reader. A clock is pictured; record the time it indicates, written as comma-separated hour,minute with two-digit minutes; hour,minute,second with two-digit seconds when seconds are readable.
4,07
